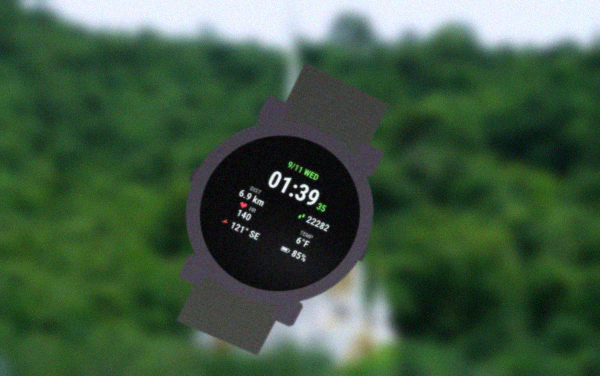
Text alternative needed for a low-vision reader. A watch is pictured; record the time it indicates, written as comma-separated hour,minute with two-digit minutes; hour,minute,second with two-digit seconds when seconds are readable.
1,39,35
